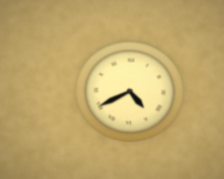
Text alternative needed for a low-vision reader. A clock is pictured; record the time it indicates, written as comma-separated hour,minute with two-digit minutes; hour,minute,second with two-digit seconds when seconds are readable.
4,40
